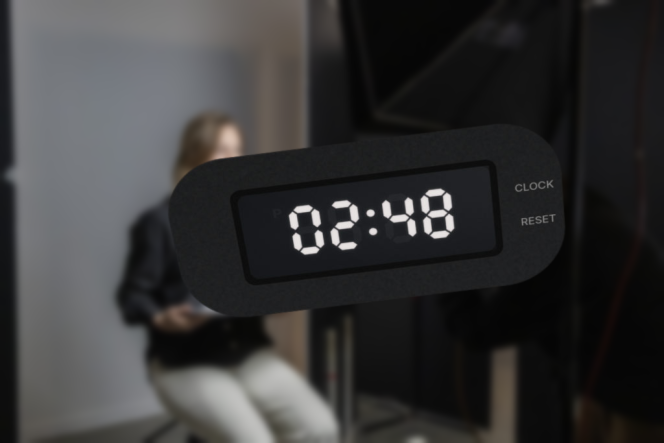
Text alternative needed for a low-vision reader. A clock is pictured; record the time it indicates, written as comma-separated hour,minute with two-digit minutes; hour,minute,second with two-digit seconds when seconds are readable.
2,48
